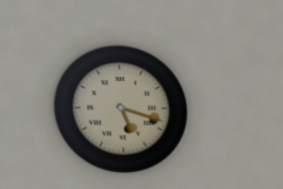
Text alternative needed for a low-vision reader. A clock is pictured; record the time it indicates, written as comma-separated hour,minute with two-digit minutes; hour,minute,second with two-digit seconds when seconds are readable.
5,18
